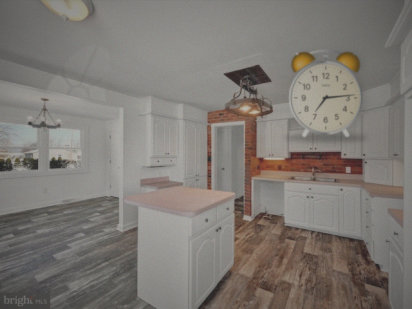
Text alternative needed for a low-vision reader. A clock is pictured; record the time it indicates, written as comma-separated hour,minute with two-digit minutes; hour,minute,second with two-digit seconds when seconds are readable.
7,14
